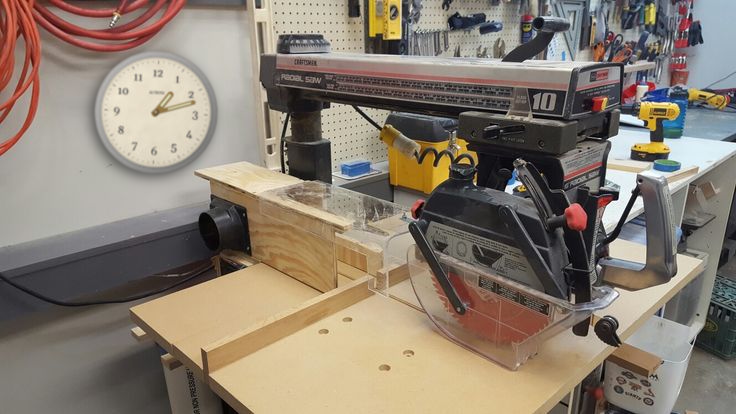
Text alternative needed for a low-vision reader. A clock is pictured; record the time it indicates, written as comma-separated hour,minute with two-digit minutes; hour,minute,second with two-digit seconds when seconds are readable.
1,12
